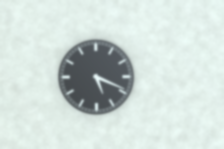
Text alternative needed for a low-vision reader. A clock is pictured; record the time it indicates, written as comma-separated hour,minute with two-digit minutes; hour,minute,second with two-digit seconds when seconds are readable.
5,19
